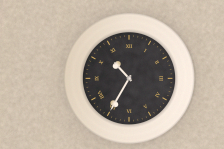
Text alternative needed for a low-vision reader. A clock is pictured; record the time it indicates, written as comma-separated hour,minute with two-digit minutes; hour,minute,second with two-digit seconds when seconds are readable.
10,35
